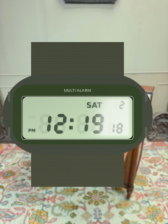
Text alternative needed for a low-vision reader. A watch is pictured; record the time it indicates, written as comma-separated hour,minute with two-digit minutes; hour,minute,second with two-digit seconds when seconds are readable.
12,19,18
